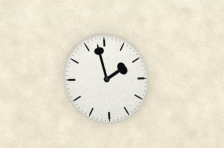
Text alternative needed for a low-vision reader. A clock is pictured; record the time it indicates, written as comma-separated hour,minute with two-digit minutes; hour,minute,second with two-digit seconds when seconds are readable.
1,58
